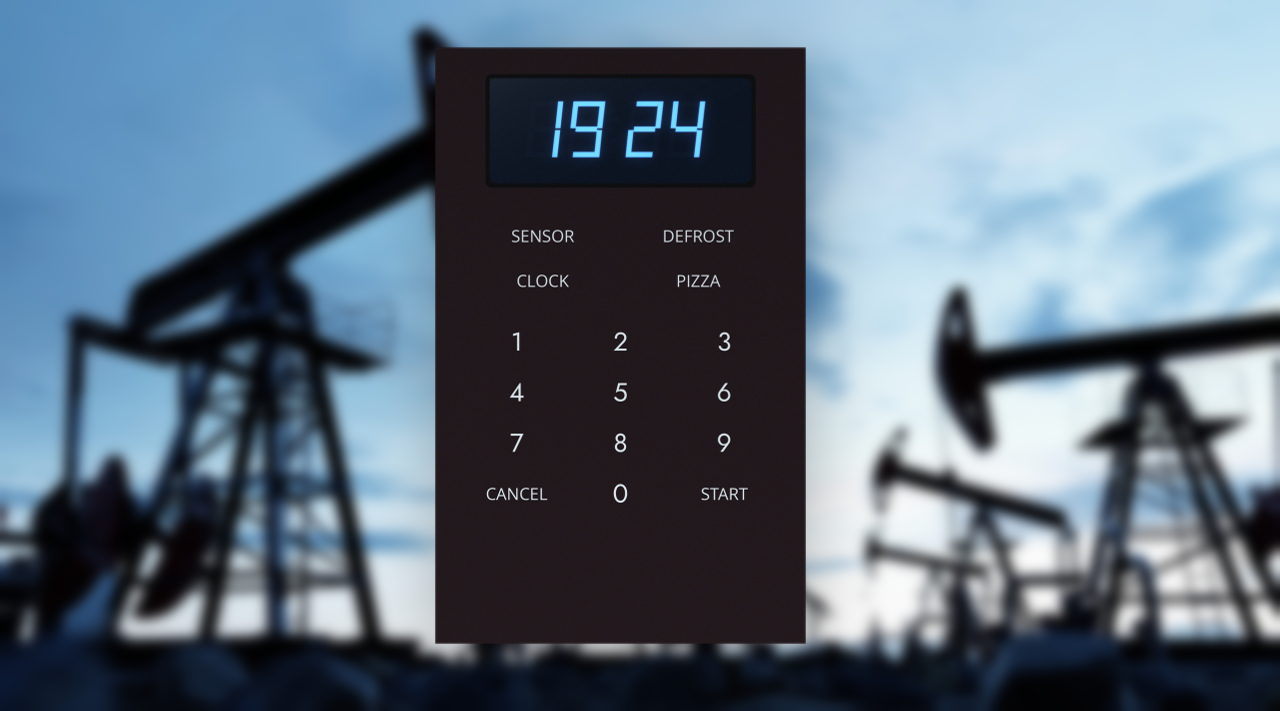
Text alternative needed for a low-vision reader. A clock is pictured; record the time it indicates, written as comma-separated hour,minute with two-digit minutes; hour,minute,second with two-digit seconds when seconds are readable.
19,24
